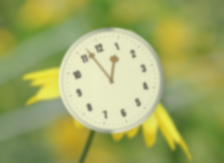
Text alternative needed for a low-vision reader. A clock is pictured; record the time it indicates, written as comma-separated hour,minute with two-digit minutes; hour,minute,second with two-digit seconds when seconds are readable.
12,57
